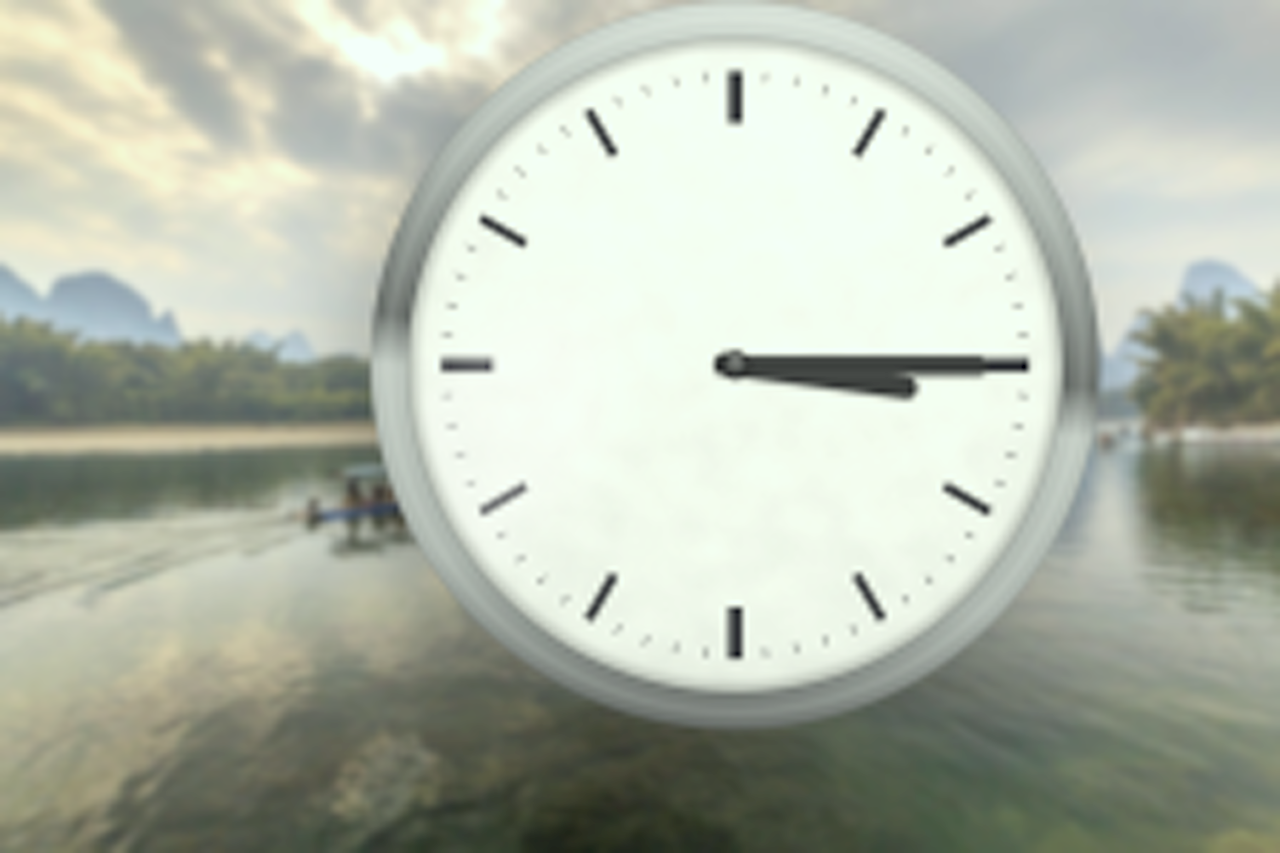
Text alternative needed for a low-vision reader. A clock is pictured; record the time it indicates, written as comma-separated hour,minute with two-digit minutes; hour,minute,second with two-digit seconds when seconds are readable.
3,15
